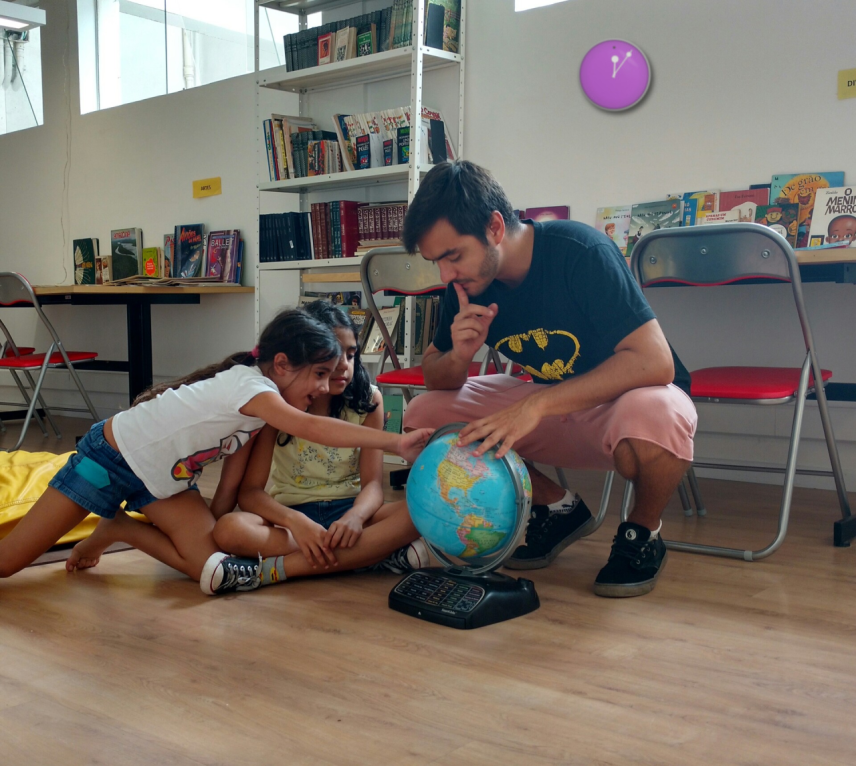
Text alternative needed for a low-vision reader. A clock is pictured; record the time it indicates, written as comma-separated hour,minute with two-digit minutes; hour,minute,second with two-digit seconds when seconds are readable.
12,06
